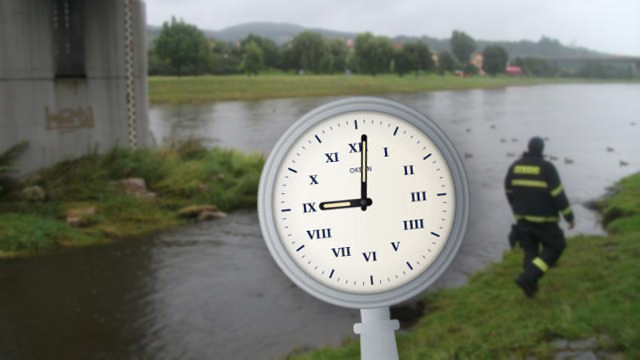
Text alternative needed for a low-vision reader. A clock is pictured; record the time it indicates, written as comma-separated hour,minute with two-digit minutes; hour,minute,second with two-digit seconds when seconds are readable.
9,01
